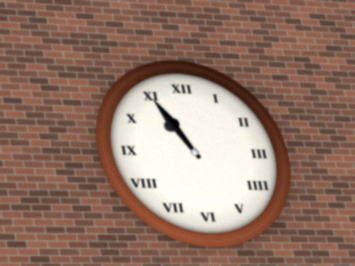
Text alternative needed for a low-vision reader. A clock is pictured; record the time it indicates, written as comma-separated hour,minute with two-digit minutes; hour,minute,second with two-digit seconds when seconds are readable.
10,55
